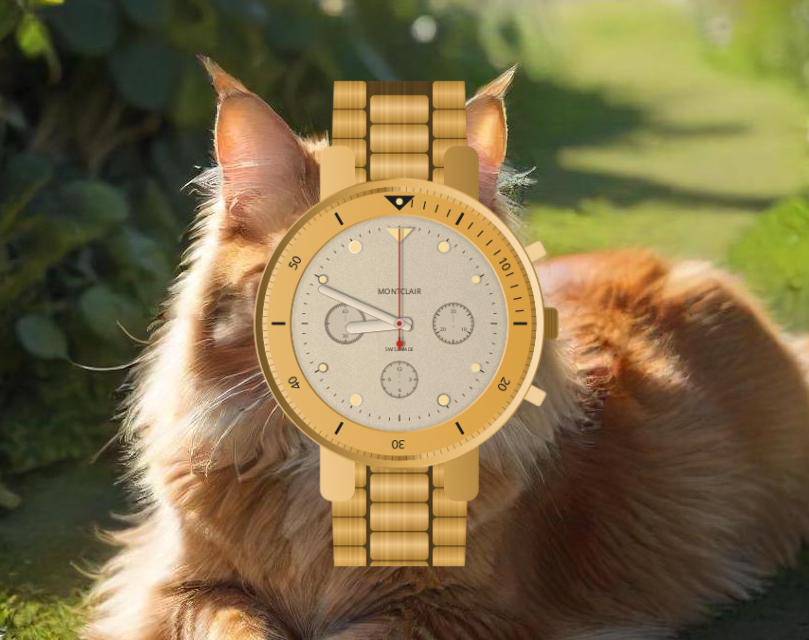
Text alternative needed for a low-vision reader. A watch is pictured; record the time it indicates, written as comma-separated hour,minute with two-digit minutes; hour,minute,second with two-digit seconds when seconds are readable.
8,49
